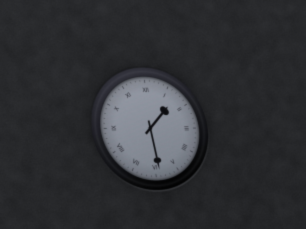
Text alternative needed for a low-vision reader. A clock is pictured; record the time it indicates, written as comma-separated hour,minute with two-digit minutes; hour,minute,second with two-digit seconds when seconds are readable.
1,29
